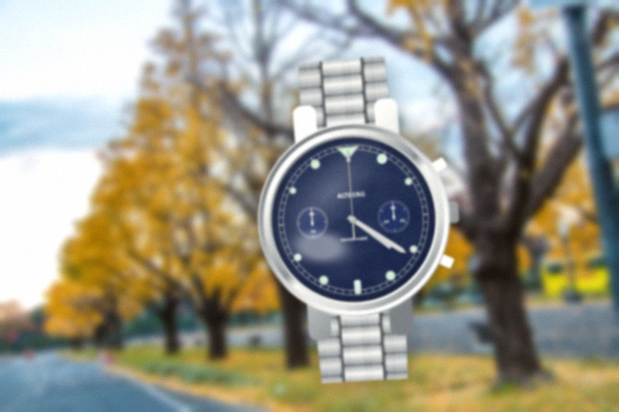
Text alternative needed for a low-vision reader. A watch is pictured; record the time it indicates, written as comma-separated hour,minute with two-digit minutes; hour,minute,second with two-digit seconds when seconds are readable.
4,21
